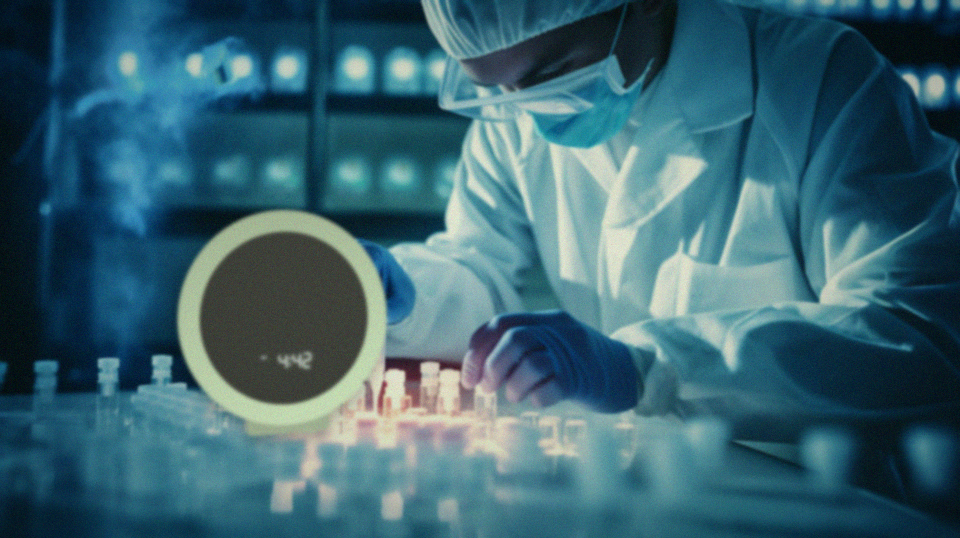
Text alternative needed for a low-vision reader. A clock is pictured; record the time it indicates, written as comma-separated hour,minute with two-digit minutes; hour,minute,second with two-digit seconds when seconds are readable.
4,42
